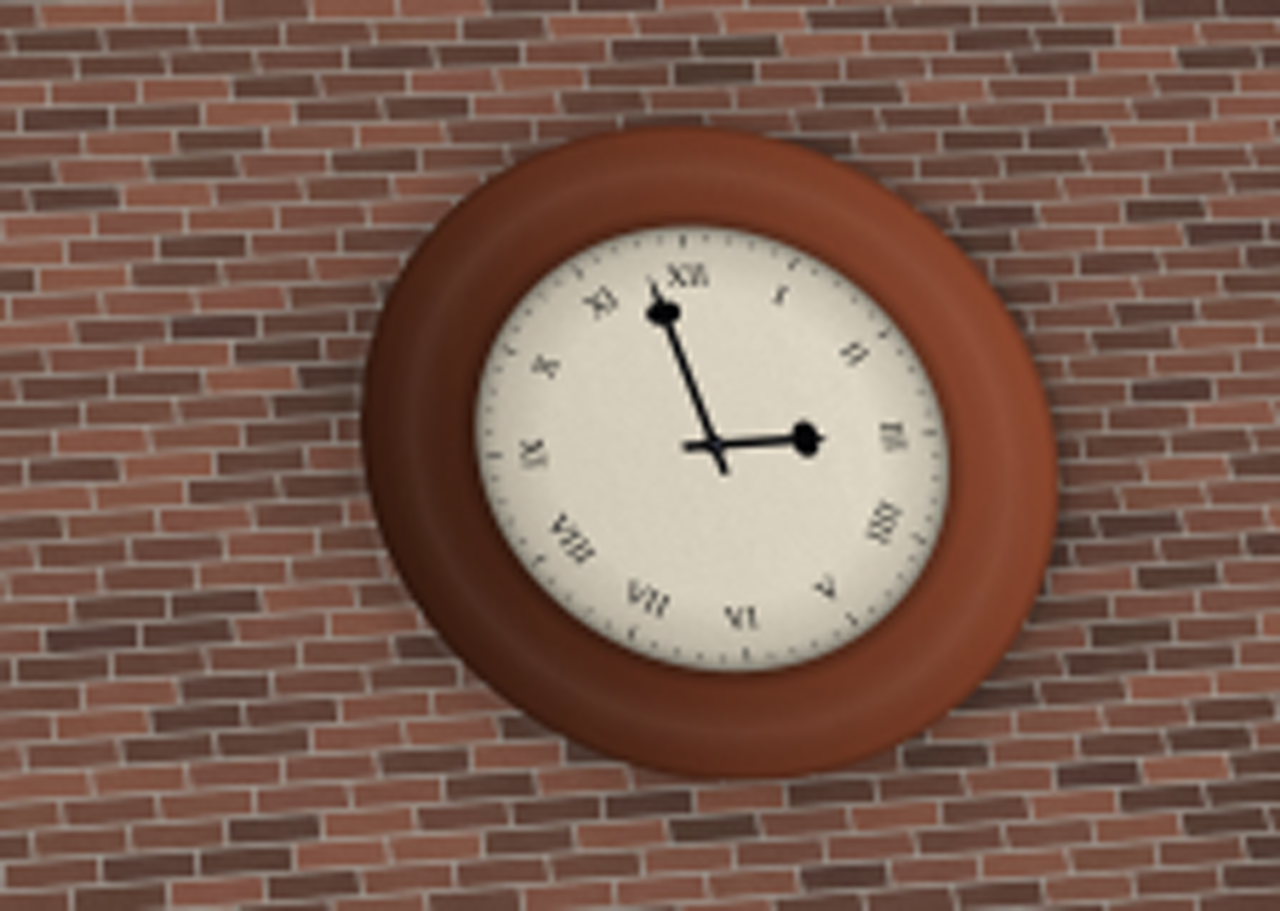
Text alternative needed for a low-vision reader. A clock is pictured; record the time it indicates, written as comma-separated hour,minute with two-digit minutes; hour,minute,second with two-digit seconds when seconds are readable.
2,58
